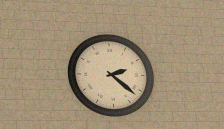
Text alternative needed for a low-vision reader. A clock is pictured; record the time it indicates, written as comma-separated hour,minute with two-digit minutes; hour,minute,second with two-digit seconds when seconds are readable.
2,22
